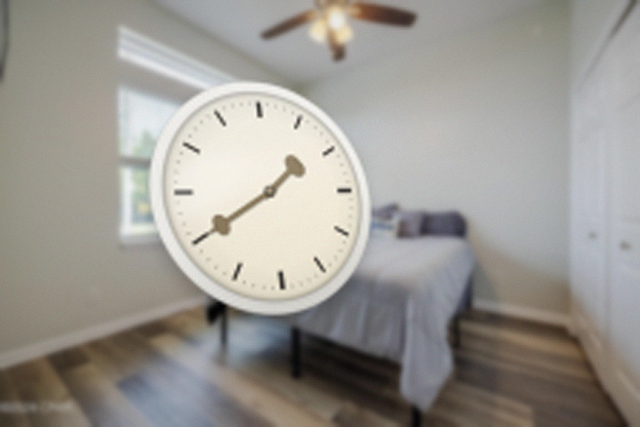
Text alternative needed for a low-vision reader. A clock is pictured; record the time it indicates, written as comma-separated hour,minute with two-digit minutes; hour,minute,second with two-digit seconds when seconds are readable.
1,40
